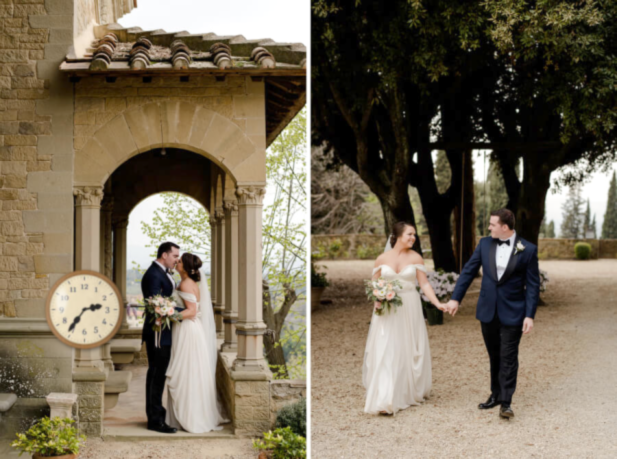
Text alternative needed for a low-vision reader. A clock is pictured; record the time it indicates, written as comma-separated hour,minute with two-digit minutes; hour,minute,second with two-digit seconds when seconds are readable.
2,36
